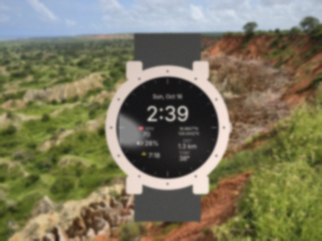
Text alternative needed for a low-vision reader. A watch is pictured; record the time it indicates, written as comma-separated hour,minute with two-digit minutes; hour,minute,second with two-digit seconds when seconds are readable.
2,39
